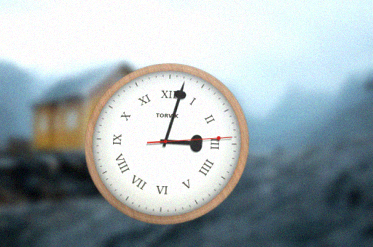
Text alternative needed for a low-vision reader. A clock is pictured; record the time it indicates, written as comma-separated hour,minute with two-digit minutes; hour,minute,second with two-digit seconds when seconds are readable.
3,02,14
